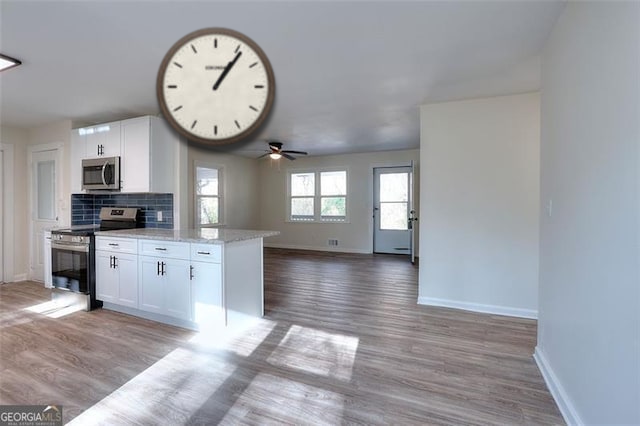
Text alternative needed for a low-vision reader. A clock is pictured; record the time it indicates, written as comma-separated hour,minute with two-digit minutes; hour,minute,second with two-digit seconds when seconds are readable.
1,06
